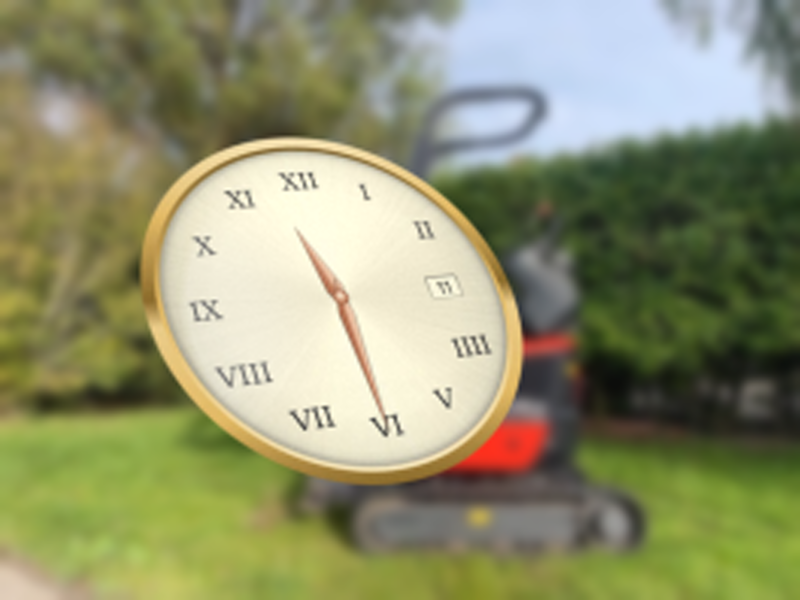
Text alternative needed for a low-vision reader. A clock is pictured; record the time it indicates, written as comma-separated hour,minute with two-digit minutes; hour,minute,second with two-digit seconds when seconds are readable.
11,30
